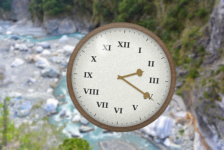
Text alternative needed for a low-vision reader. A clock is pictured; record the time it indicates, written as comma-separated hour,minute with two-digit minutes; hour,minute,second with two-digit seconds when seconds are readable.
2,20
